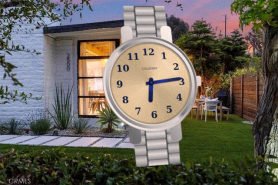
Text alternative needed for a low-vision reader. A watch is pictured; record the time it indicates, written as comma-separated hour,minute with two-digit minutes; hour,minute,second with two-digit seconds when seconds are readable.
6,14
